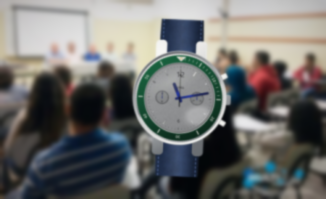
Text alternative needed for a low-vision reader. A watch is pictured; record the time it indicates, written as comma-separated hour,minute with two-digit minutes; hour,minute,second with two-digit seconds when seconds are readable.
11,13
